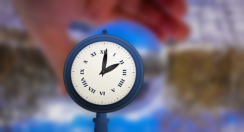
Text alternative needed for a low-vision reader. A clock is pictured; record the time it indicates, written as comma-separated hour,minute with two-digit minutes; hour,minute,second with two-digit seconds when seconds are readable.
2,01
